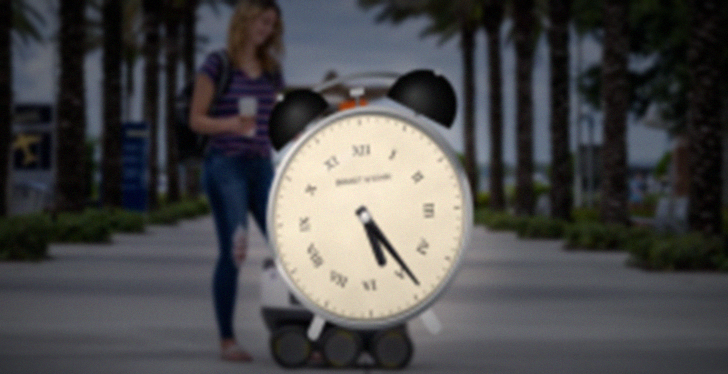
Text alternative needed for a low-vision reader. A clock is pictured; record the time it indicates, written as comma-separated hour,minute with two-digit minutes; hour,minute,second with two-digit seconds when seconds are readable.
5,24
